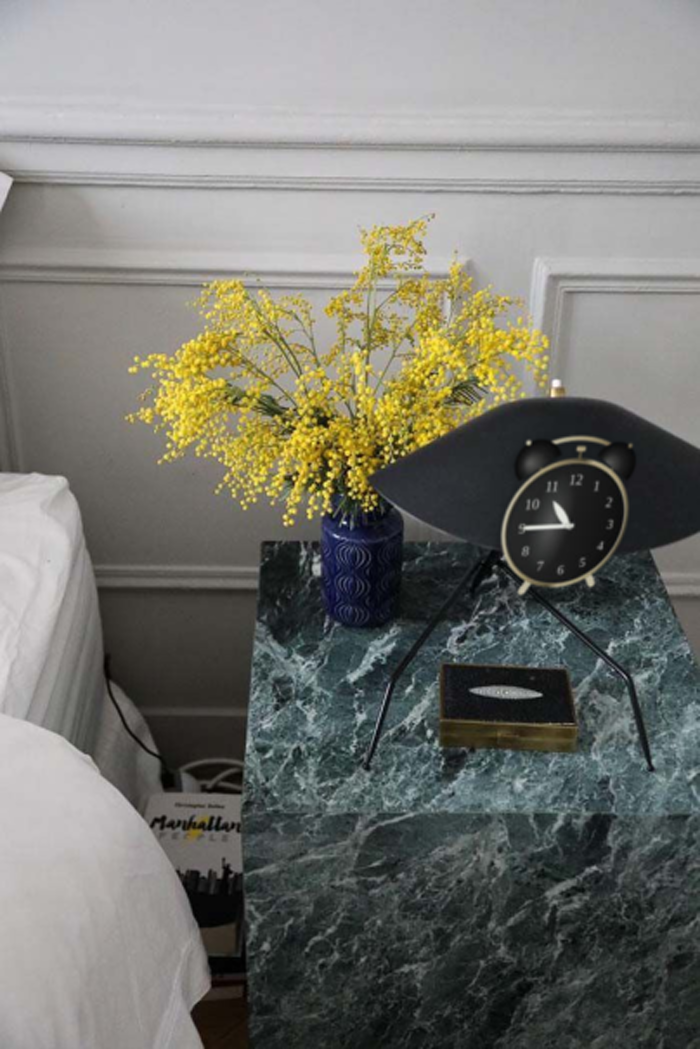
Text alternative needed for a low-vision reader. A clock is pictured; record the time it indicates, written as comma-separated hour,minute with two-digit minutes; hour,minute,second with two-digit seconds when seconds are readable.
10,45
